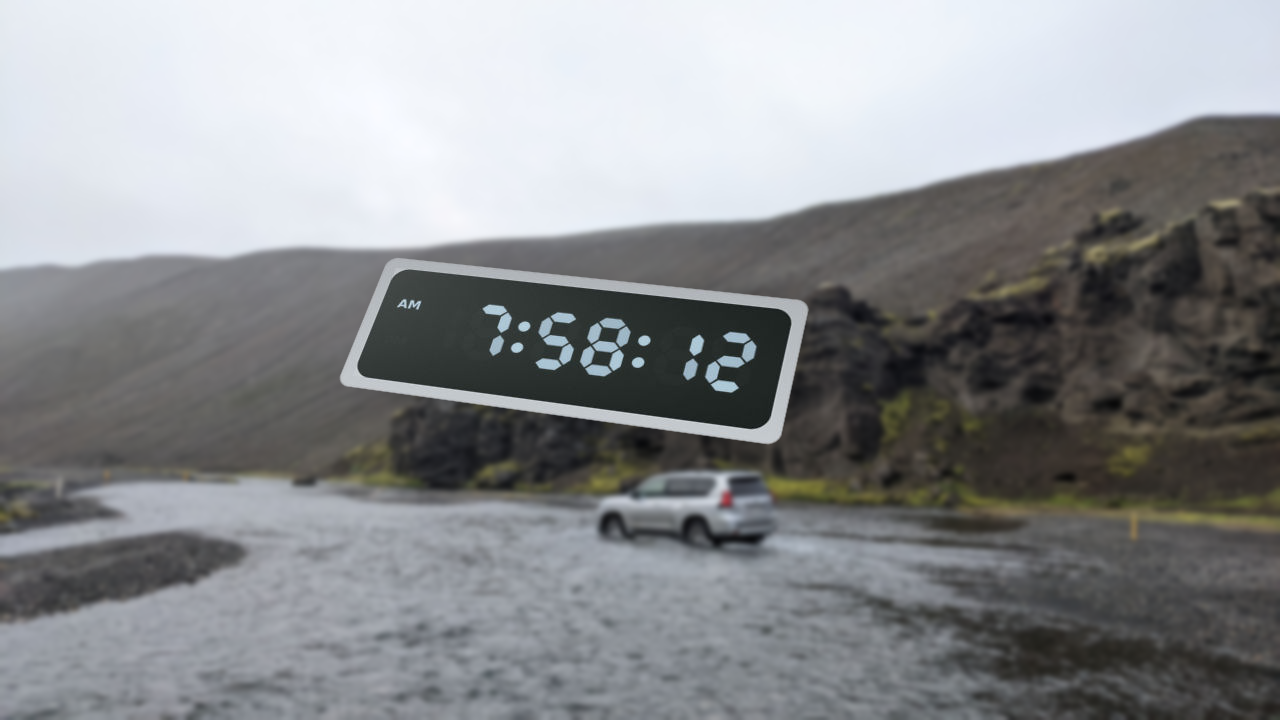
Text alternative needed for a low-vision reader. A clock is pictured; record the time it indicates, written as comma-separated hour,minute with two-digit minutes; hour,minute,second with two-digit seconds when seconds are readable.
7,58,12
